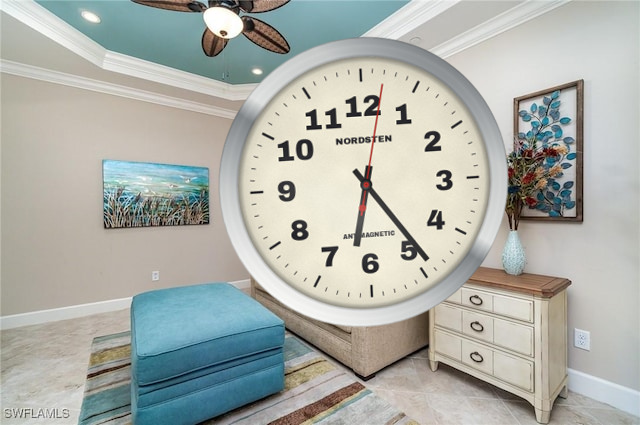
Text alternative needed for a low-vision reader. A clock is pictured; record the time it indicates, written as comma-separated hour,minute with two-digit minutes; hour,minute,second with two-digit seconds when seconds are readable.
6,24,02
